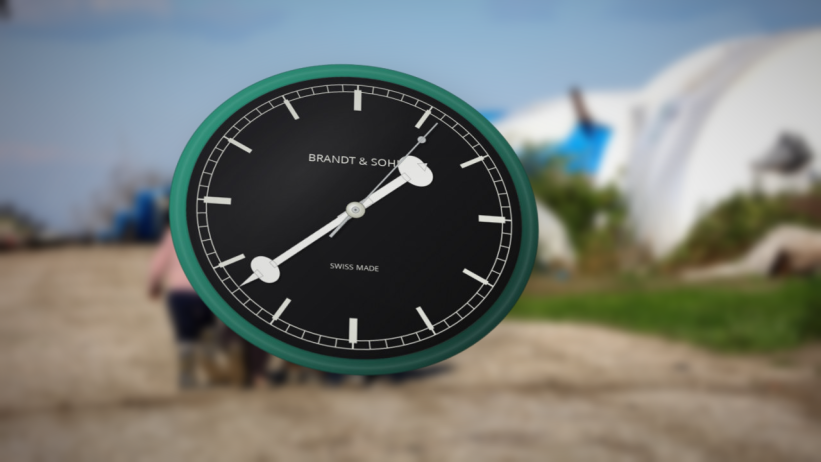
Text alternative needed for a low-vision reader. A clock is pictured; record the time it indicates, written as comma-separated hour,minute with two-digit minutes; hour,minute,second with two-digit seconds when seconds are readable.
1,38,06
